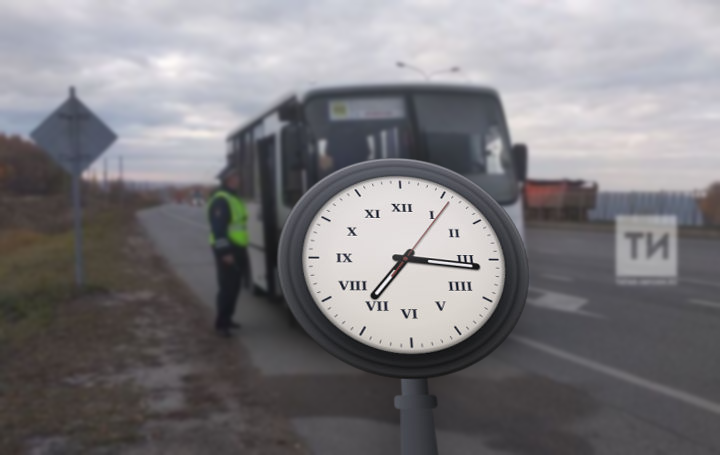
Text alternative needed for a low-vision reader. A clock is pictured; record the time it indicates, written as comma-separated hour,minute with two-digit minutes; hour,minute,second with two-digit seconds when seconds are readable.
7,16,06
